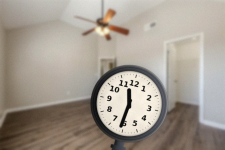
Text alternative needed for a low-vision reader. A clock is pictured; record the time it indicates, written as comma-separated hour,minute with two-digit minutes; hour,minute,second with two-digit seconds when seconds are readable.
11,31
